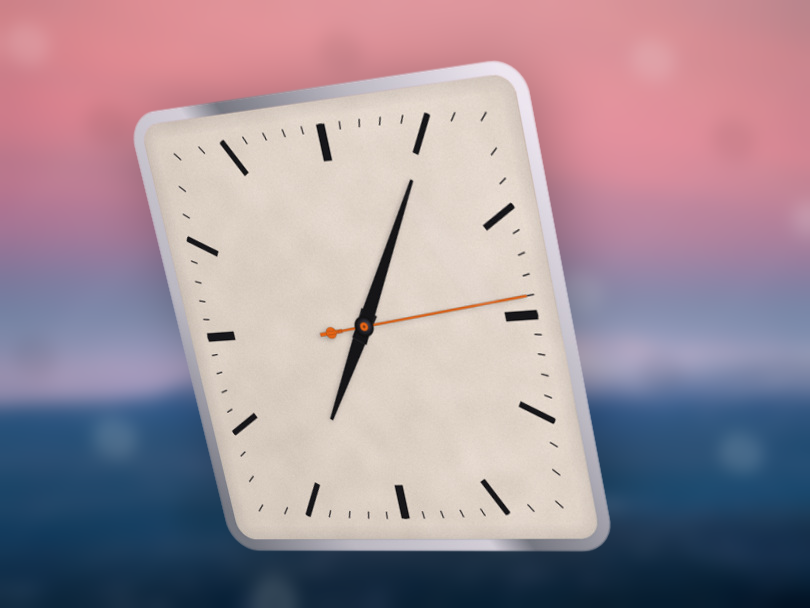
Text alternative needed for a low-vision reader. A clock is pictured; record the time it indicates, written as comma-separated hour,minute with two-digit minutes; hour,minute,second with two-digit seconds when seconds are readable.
7,05,14
